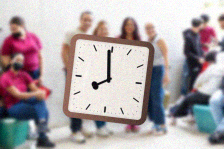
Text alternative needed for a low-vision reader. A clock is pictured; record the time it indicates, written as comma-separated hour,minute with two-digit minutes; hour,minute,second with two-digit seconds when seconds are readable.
7,59
